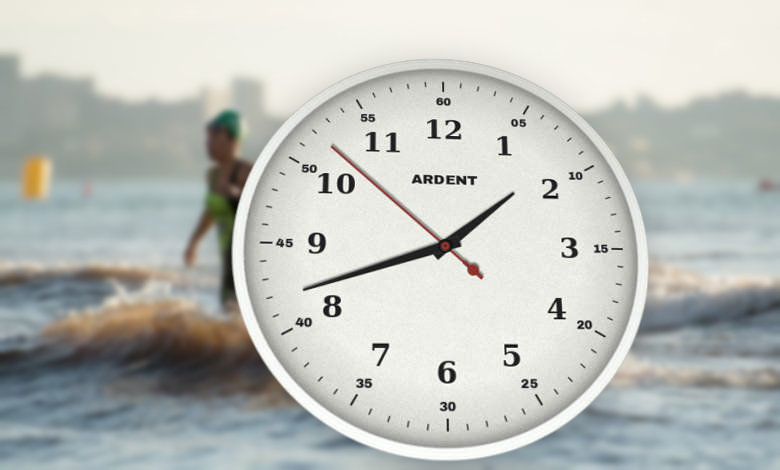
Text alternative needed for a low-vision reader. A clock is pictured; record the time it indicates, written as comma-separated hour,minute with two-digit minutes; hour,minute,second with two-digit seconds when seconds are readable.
1,41,52
